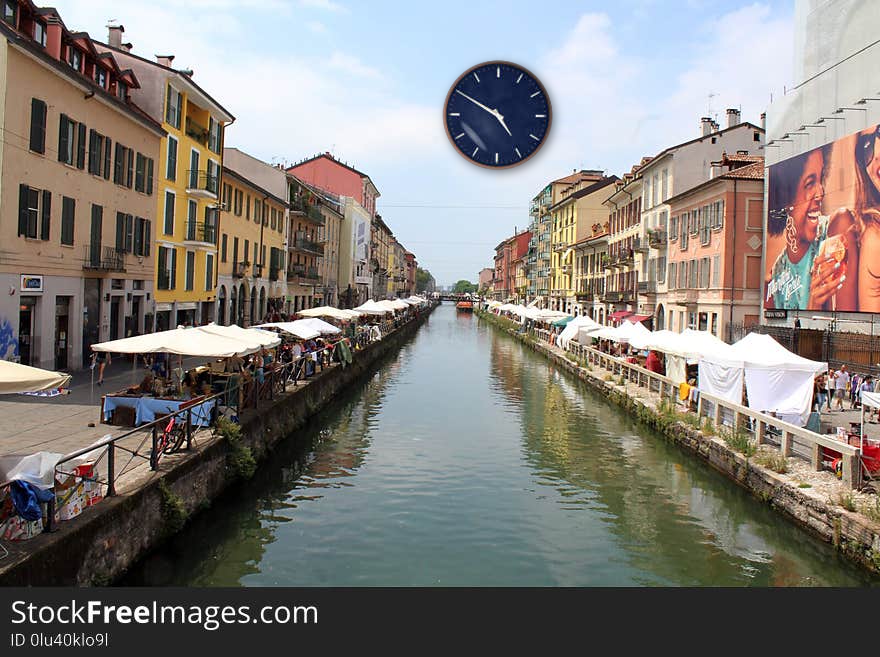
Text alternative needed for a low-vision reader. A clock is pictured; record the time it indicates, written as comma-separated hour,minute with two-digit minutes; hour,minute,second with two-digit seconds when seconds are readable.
4,50
